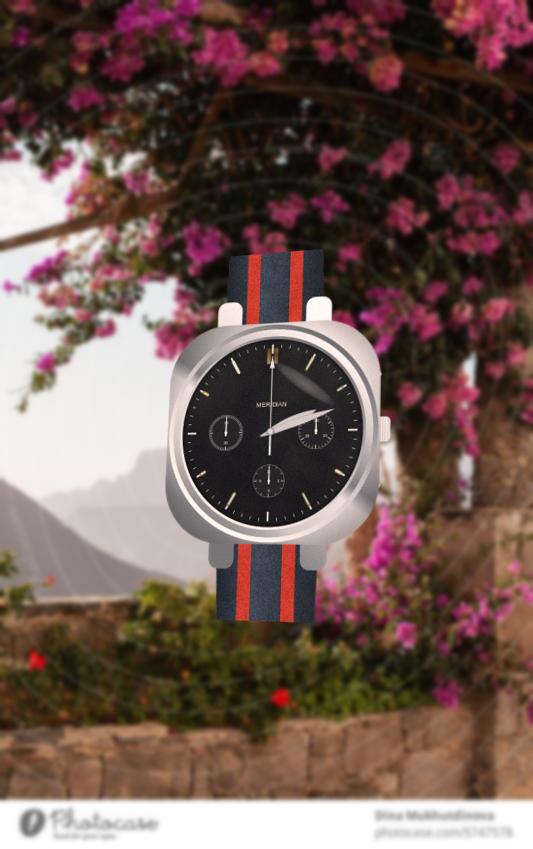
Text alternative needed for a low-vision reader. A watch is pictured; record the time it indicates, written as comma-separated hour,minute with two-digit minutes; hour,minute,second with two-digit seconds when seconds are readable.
2,12
